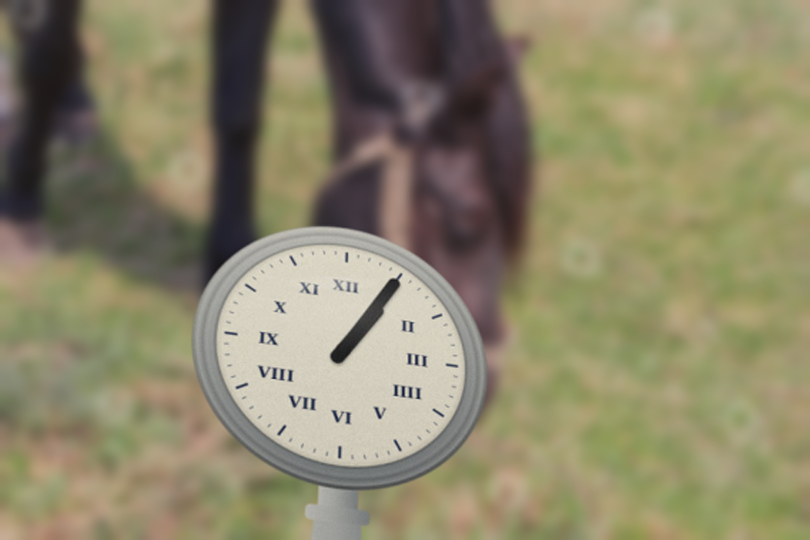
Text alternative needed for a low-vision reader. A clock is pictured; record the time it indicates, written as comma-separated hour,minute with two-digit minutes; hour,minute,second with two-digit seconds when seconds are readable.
1,05
